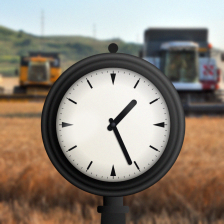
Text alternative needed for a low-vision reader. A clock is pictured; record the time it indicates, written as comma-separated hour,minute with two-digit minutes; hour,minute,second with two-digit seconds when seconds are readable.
1,26
